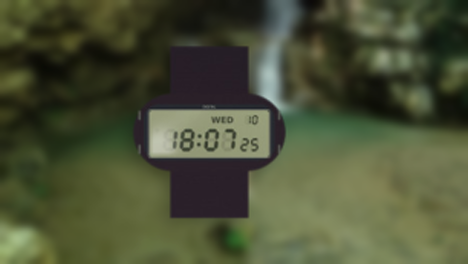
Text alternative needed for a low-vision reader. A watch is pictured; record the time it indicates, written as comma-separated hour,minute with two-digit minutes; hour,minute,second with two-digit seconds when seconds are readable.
18,07,25
